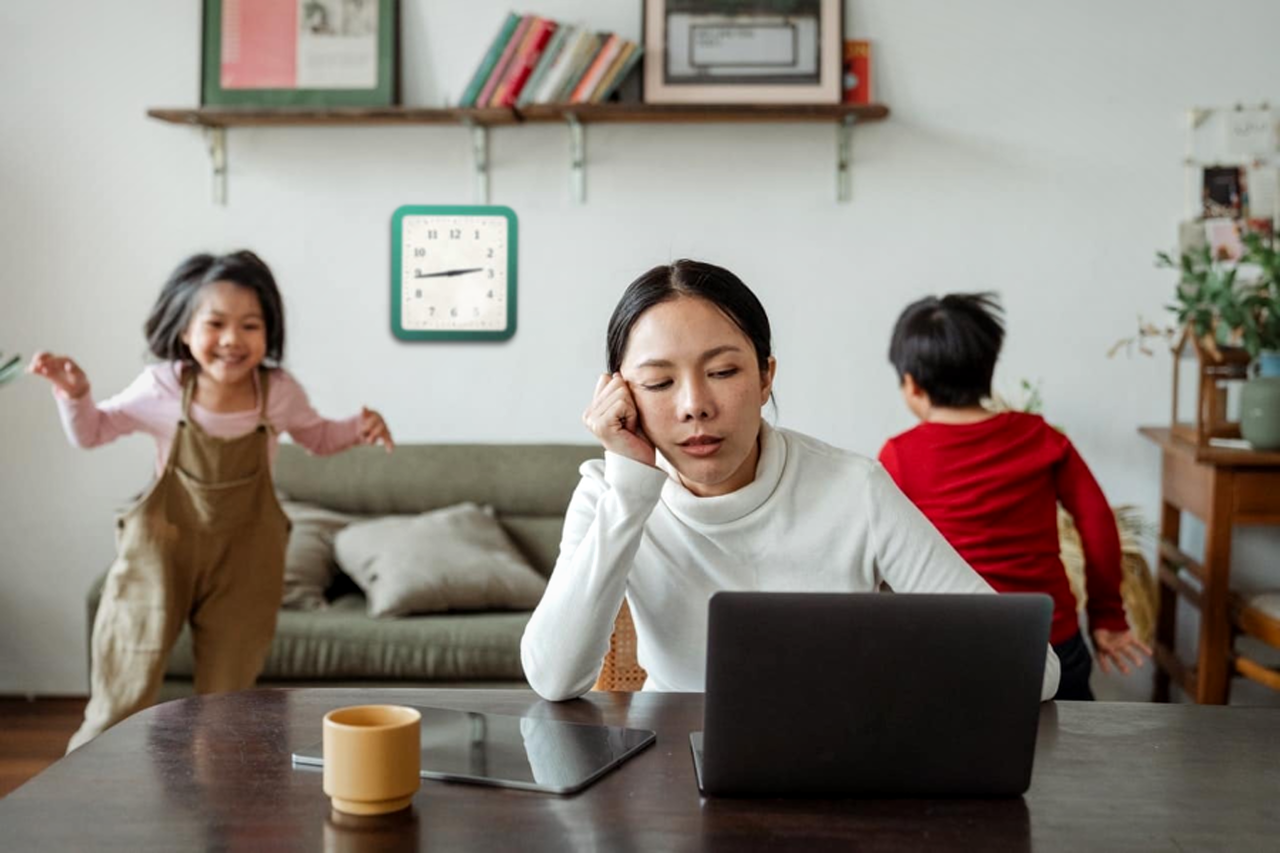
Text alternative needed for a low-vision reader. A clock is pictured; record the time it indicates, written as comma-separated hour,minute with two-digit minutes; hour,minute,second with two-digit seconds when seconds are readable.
2,44
